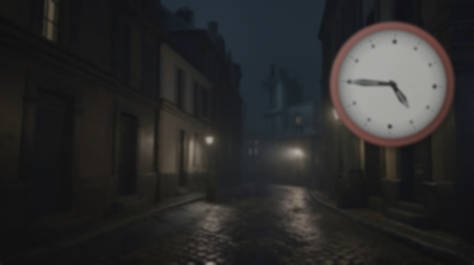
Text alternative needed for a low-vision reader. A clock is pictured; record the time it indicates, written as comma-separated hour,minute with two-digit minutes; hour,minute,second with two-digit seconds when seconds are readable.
4,45
